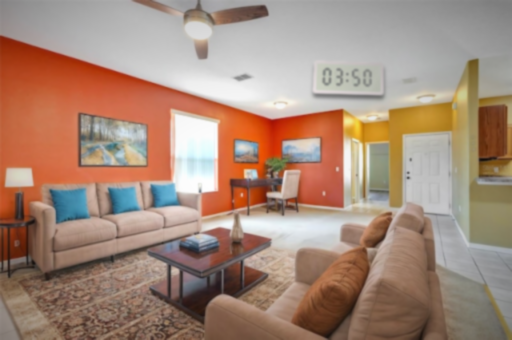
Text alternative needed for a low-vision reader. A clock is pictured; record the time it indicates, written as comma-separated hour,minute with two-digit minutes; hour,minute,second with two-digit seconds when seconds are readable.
3,50
